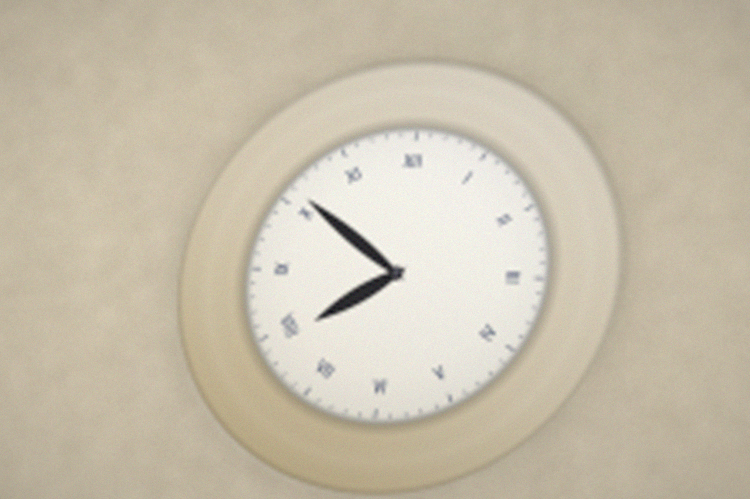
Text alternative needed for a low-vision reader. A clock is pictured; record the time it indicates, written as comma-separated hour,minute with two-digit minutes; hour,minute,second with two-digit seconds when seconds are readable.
7,51
